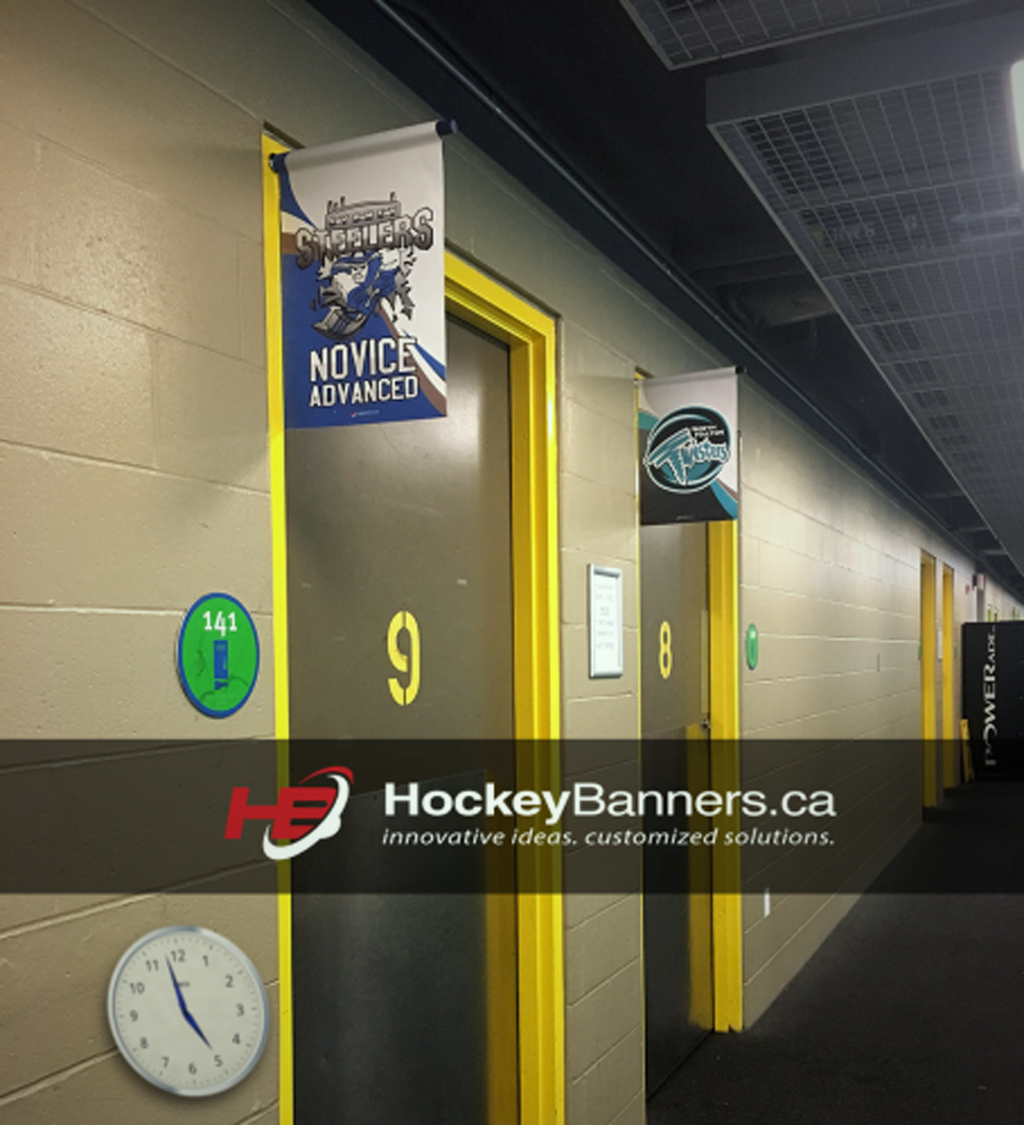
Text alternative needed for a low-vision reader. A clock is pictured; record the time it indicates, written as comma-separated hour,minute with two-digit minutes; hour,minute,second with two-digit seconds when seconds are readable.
4,58
